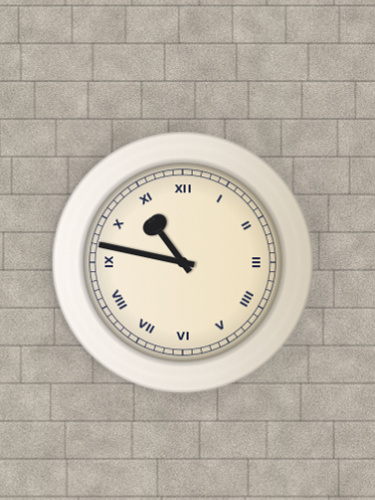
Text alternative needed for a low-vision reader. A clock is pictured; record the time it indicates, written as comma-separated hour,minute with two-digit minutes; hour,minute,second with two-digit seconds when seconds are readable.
10,47
